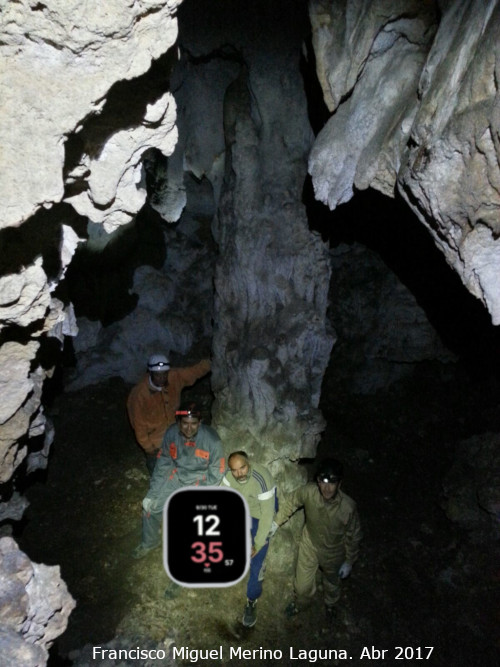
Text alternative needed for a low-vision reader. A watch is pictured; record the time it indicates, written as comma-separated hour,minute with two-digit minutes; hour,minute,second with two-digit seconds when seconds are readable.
12,35
